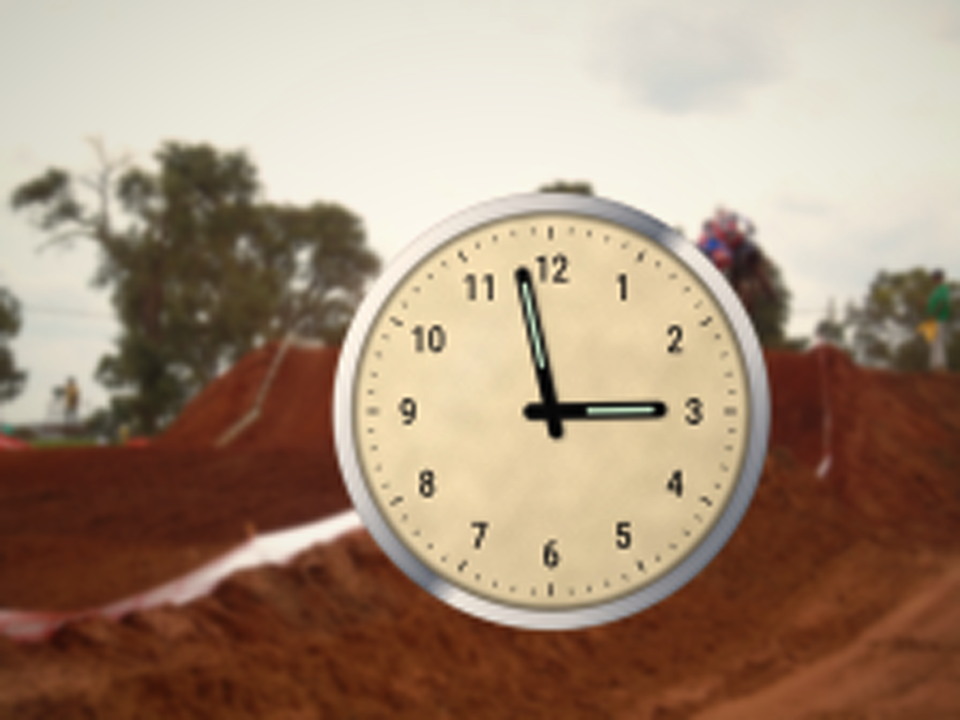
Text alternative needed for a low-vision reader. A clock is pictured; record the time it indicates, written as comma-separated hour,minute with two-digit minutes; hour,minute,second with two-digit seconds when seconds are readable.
2,58
